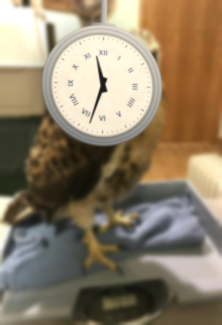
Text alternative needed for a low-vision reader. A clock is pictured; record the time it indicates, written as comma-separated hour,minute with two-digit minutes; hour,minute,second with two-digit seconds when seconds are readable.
11,33
